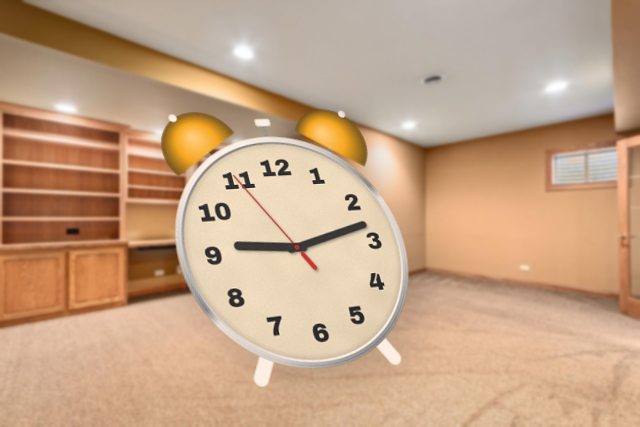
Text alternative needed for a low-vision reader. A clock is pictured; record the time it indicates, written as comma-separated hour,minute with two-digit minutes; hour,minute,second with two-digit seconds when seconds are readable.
9,12,55
